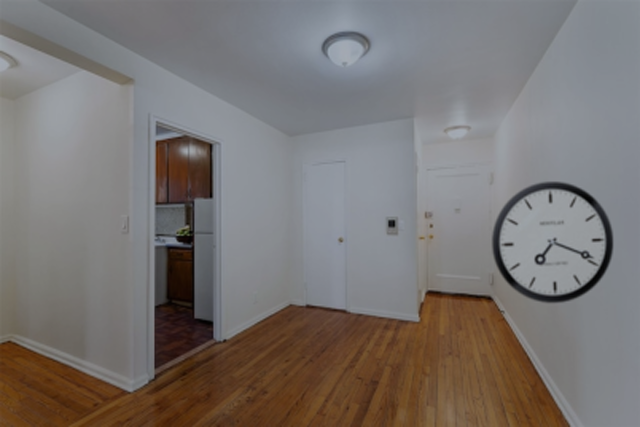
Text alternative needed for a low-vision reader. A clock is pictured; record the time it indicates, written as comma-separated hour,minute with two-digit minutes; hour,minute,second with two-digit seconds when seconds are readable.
7,19
